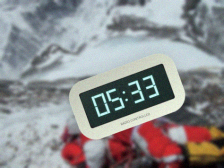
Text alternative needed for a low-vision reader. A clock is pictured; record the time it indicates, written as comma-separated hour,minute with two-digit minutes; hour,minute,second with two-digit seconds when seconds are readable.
5,33
